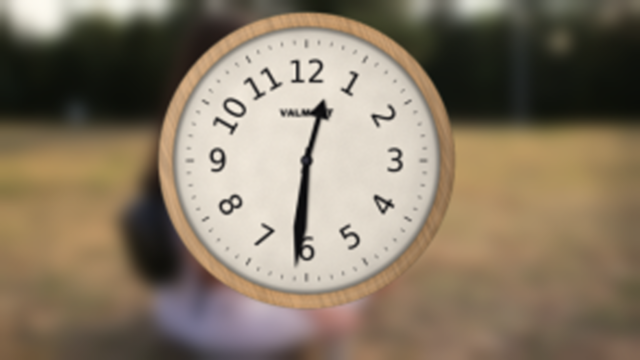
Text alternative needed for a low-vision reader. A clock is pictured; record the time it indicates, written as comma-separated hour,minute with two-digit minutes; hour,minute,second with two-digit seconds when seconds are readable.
12,31
